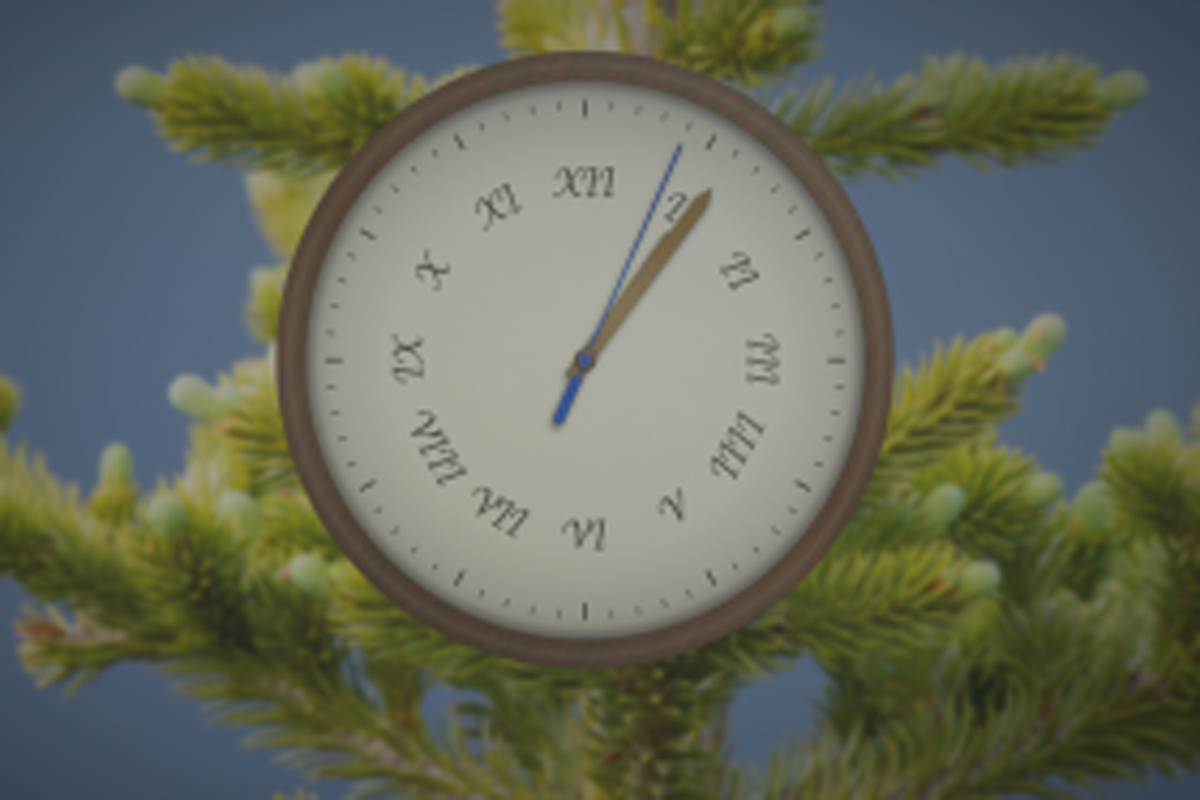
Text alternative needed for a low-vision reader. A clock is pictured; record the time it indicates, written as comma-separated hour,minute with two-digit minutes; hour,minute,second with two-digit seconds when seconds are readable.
1,06,04
